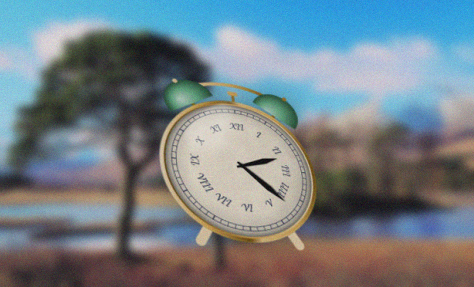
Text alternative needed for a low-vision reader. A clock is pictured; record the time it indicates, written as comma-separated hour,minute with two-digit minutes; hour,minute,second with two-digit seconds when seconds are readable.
2,22
